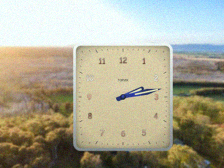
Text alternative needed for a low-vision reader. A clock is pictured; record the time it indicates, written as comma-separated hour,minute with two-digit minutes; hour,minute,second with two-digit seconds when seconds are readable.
2,13
